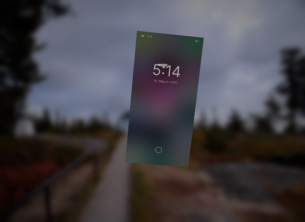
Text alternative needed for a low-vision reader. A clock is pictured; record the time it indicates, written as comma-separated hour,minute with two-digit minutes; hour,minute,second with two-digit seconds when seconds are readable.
5,14
